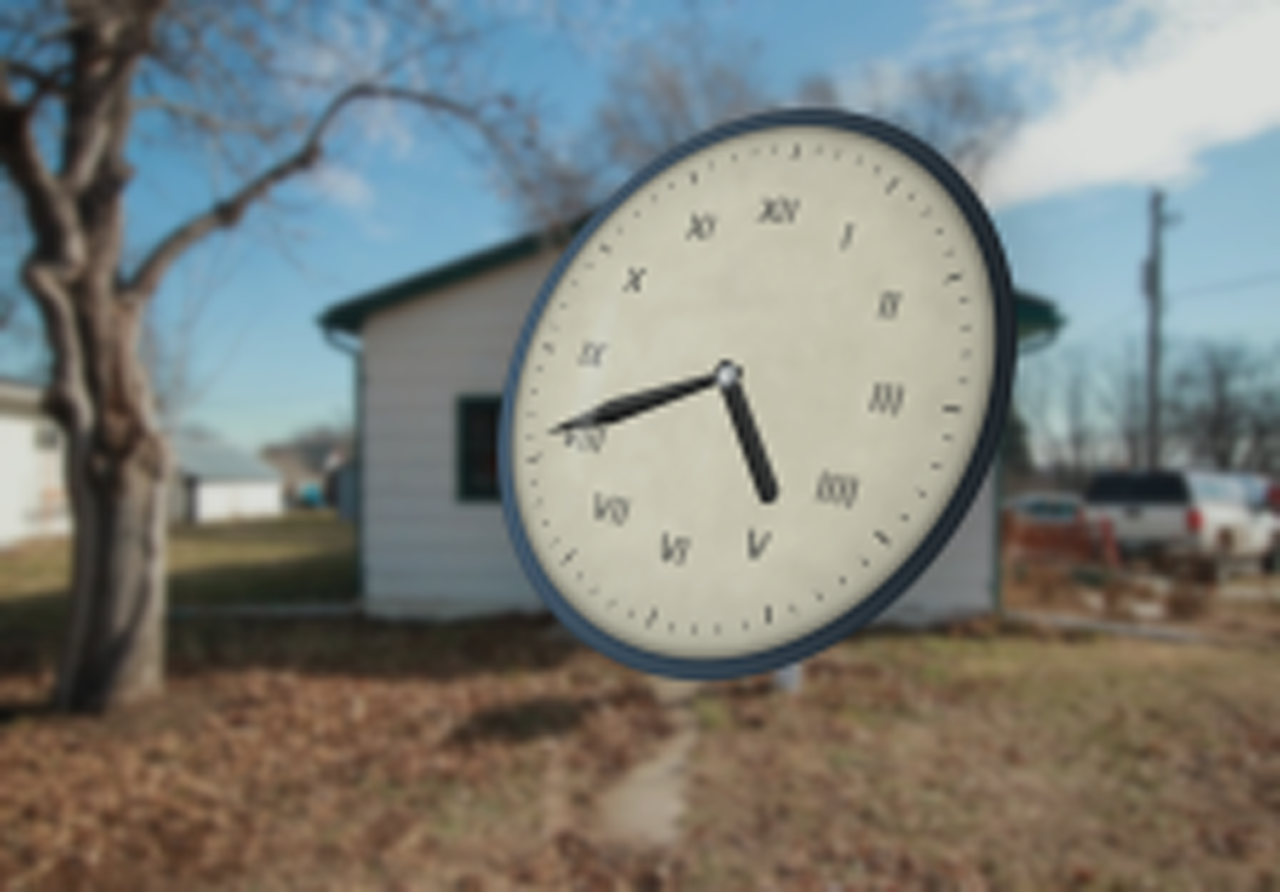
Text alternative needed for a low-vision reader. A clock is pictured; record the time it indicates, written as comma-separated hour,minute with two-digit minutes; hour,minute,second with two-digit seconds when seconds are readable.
4,41
